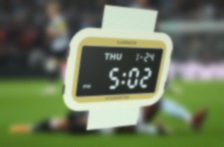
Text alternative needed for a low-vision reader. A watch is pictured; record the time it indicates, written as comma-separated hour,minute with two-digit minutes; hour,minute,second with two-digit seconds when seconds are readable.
5,02
